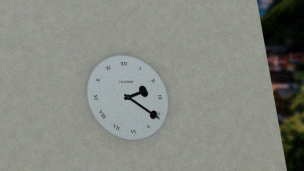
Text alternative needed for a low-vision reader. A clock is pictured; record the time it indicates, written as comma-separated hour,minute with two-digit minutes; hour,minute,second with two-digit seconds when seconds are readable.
2,21
